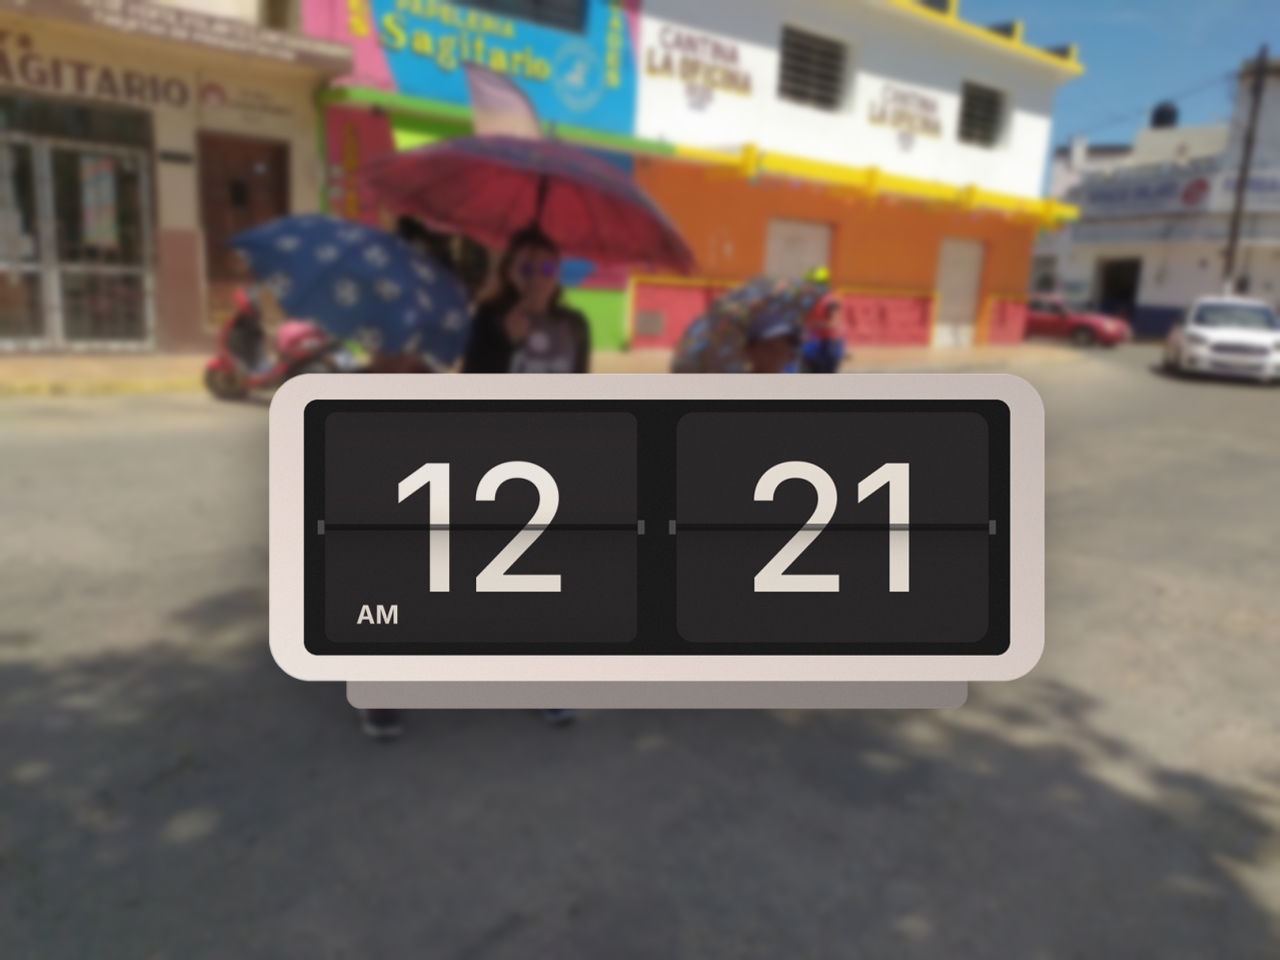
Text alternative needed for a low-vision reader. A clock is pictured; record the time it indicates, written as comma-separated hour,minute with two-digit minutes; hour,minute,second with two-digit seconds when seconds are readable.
12,21
